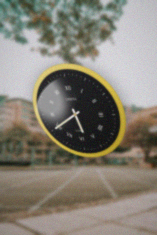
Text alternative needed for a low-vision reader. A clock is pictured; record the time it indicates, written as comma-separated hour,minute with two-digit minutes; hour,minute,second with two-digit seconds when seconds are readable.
5,40
